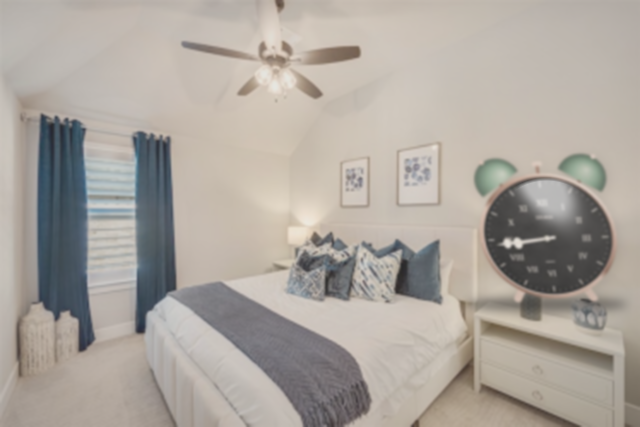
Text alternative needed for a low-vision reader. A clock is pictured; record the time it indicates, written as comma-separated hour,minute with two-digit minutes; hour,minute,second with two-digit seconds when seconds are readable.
8,44
